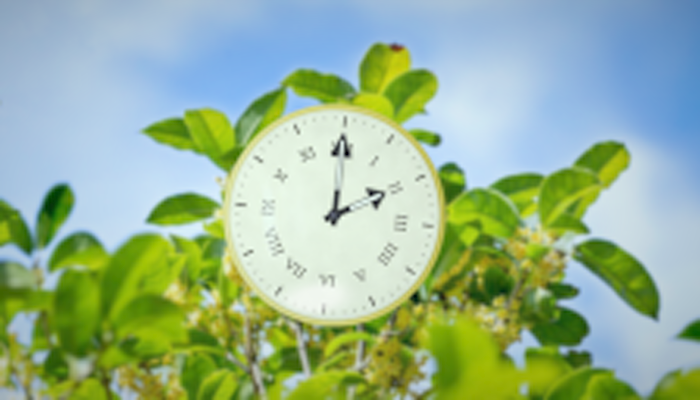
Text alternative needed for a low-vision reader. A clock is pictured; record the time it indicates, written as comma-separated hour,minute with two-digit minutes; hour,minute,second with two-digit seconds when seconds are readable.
2,00
